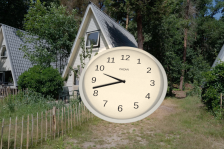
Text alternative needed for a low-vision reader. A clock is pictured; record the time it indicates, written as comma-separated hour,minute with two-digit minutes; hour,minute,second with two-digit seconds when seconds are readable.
9,42
